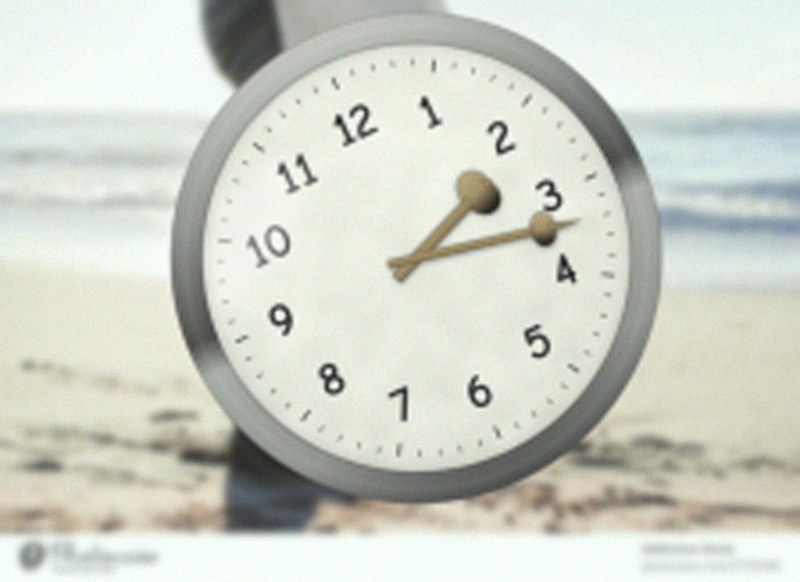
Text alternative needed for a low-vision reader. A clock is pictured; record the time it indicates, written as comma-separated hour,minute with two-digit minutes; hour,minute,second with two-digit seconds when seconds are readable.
2,17
